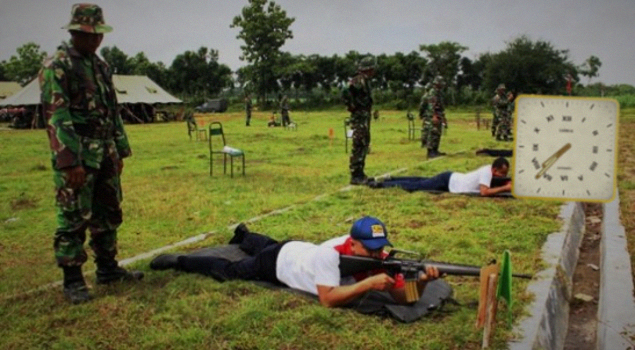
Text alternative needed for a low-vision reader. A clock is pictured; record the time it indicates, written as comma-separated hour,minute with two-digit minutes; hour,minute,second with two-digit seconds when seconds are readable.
7,37
